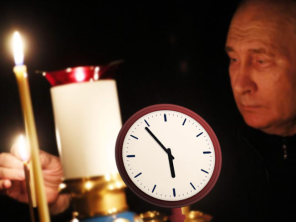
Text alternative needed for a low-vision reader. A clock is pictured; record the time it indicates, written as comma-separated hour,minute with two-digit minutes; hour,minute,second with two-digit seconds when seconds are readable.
5,54
